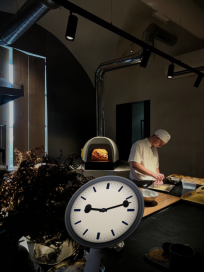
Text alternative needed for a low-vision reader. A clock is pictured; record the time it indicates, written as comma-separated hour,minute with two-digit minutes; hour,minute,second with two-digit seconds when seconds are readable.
9,12
